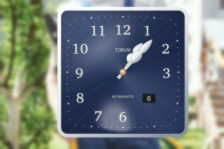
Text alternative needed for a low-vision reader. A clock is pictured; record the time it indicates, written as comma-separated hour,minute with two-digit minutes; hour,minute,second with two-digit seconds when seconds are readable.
1,07
